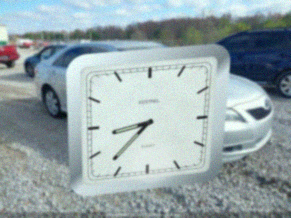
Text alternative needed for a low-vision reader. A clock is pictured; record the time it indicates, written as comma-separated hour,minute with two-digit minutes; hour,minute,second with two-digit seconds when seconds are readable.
8,37
